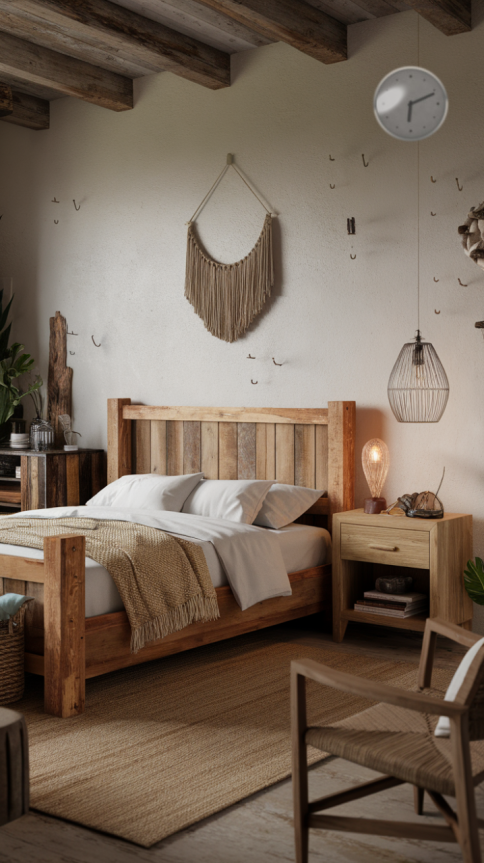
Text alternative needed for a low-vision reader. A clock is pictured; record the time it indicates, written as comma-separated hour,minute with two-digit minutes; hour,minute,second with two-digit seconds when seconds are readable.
6,11
